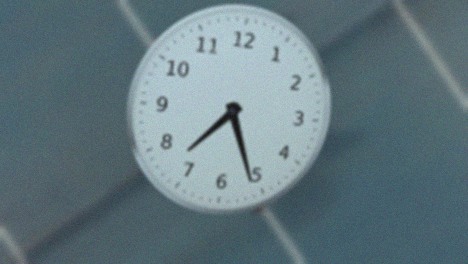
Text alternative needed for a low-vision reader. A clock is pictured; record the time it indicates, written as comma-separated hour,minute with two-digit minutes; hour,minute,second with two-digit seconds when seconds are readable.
7,26
